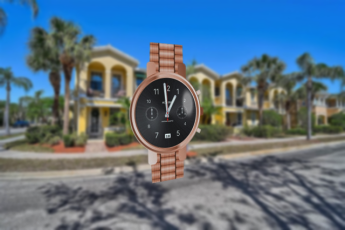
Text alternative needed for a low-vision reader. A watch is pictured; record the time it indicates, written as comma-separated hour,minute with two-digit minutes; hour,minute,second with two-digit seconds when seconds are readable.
12,59
